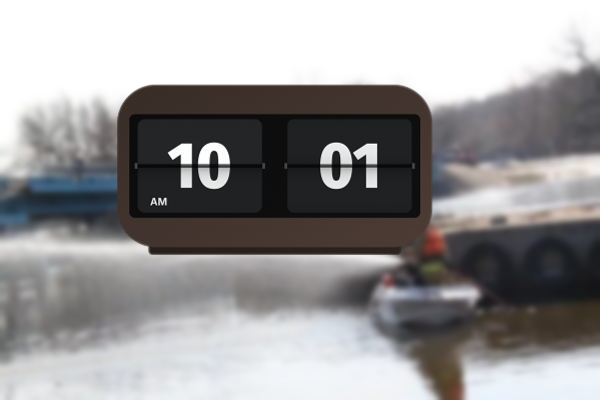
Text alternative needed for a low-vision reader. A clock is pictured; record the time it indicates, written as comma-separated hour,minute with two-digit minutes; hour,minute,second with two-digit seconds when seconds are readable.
10,01
